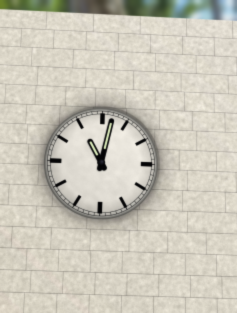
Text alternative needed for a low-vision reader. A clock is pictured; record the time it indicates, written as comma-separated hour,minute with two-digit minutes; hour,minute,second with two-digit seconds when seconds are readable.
11,02
